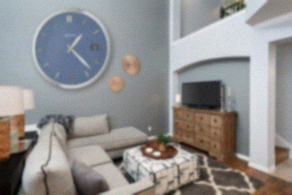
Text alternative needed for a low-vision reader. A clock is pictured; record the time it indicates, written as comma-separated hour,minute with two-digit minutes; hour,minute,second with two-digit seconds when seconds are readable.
1,23
